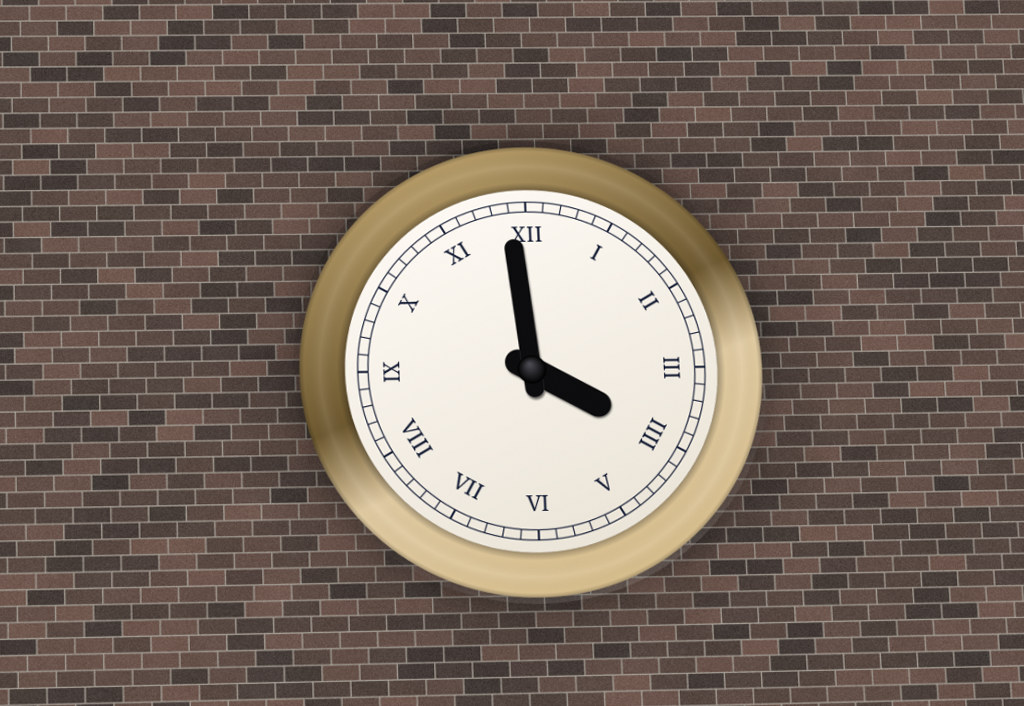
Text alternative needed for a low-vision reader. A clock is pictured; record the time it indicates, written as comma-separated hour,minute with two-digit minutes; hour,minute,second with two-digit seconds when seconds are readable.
3,59
